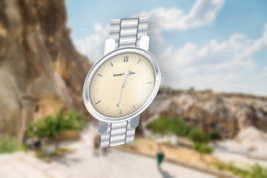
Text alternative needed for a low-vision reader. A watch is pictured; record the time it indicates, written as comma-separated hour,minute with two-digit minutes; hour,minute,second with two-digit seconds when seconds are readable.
12,31
